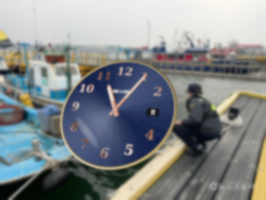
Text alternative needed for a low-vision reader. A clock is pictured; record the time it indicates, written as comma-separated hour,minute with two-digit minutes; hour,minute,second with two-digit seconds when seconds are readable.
11,05
